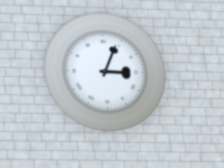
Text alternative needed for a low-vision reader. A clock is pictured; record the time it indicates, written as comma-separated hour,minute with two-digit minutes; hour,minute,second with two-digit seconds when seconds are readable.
3,04
